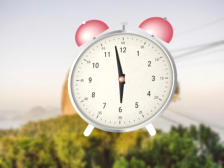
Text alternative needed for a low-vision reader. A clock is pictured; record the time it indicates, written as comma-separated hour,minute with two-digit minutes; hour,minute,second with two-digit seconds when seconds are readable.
5,58
